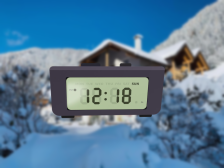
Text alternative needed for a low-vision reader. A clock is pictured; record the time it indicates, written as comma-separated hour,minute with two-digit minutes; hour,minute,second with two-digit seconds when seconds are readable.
12,18
